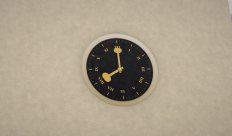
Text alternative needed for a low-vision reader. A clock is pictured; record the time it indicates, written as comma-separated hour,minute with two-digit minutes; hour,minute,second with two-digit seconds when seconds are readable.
8,00
